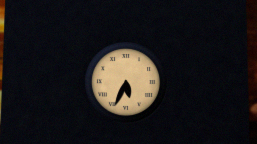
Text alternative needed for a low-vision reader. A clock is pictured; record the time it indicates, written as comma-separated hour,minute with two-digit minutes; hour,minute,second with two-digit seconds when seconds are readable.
5,34
